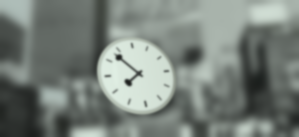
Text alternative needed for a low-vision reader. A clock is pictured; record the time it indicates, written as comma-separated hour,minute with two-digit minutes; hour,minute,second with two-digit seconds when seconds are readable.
7,53
